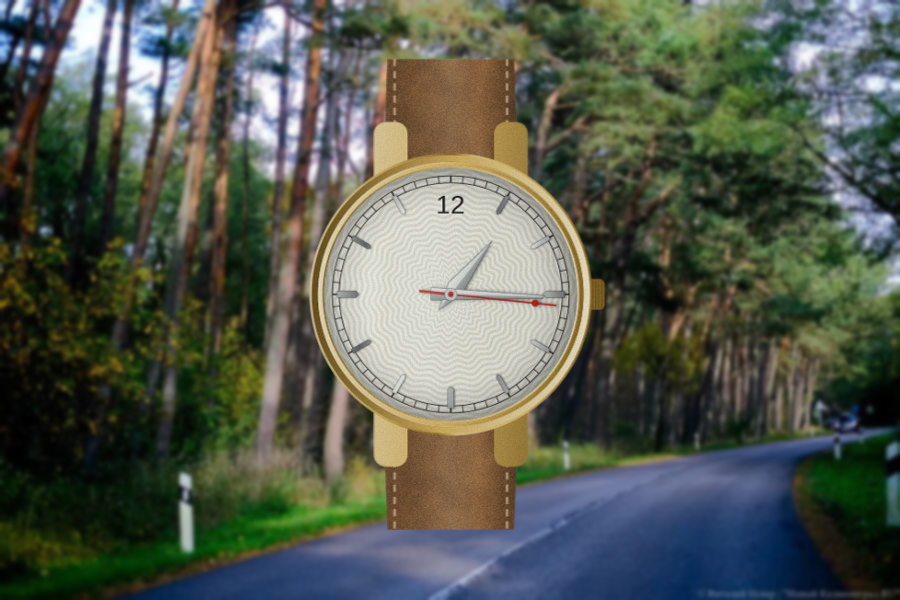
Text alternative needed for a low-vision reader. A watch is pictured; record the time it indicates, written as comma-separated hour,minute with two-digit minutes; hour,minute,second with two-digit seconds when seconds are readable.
1,15,16
